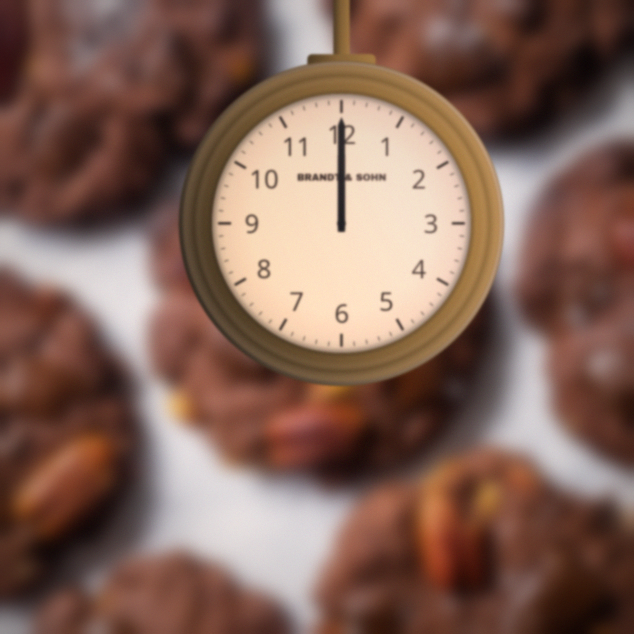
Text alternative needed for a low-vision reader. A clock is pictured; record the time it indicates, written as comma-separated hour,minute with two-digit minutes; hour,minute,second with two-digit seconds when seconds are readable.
12,00
